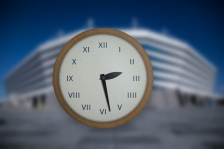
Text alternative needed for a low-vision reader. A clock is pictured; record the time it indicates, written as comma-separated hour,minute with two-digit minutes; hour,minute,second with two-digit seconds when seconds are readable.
2,28
